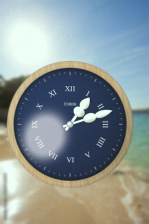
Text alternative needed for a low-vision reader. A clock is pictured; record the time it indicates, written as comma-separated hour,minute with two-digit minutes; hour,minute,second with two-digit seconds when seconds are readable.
1,12
